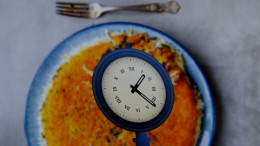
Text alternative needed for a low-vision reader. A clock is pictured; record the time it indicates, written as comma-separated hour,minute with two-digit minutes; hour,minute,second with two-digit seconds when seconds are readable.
1,22
